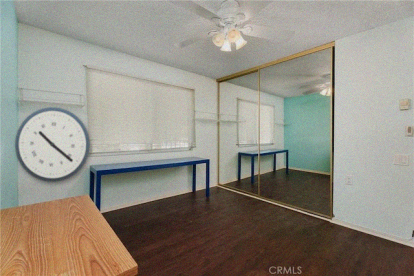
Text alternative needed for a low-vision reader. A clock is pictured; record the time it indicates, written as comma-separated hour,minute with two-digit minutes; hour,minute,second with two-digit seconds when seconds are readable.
10,21
